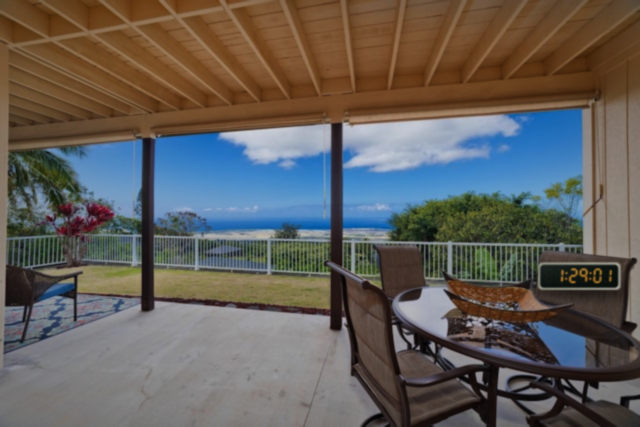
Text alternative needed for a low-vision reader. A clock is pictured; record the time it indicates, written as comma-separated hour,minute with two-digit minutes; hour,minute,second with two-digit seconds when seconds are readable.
1,29,01
